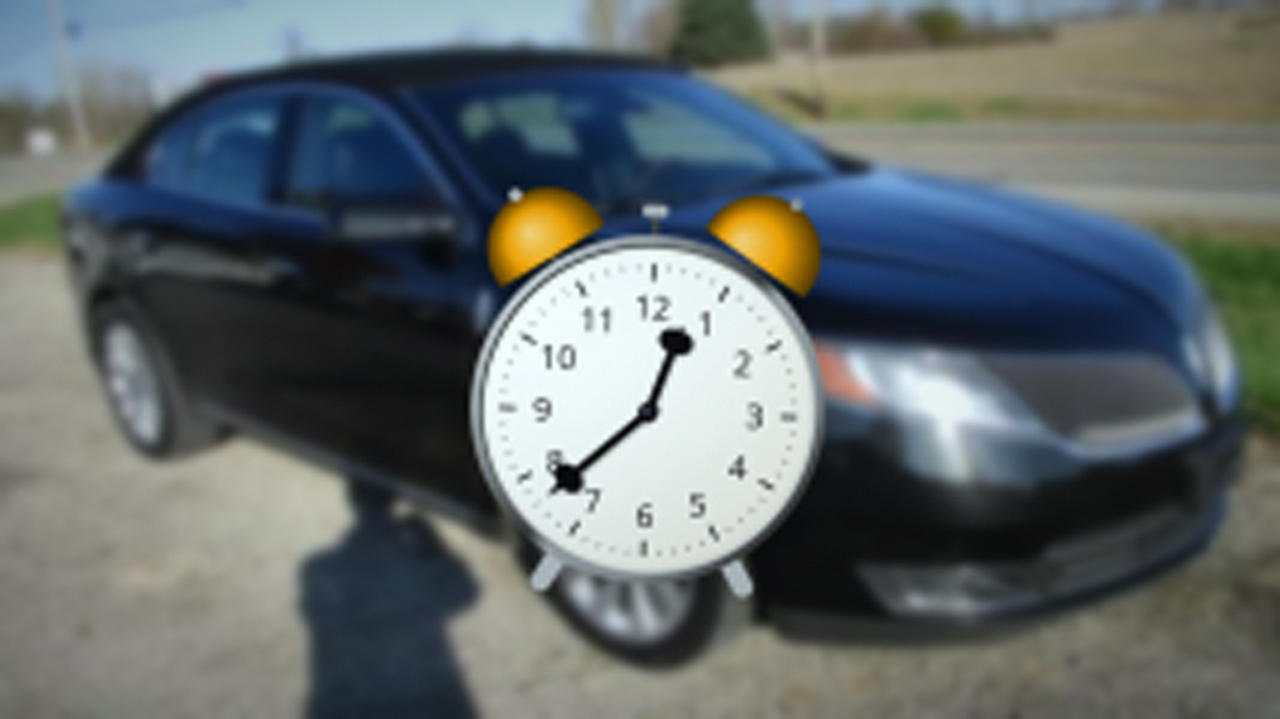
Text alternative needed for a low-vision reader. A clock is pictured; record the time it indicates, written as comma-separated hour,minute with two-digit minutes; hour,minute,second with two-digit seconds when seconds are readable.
12,38
